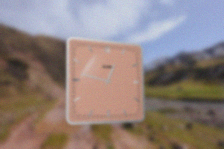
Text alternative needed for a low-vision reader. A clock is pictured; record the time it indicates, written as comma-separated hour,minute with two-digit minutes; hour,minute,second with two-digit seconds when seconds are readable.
12,47
